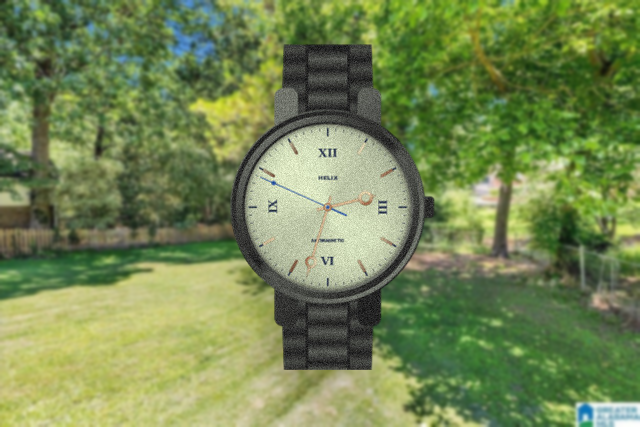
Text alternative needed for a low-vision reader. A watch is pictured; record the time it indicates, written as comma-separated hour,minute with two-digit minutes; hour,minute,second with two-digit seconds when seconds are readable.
2,32,49
